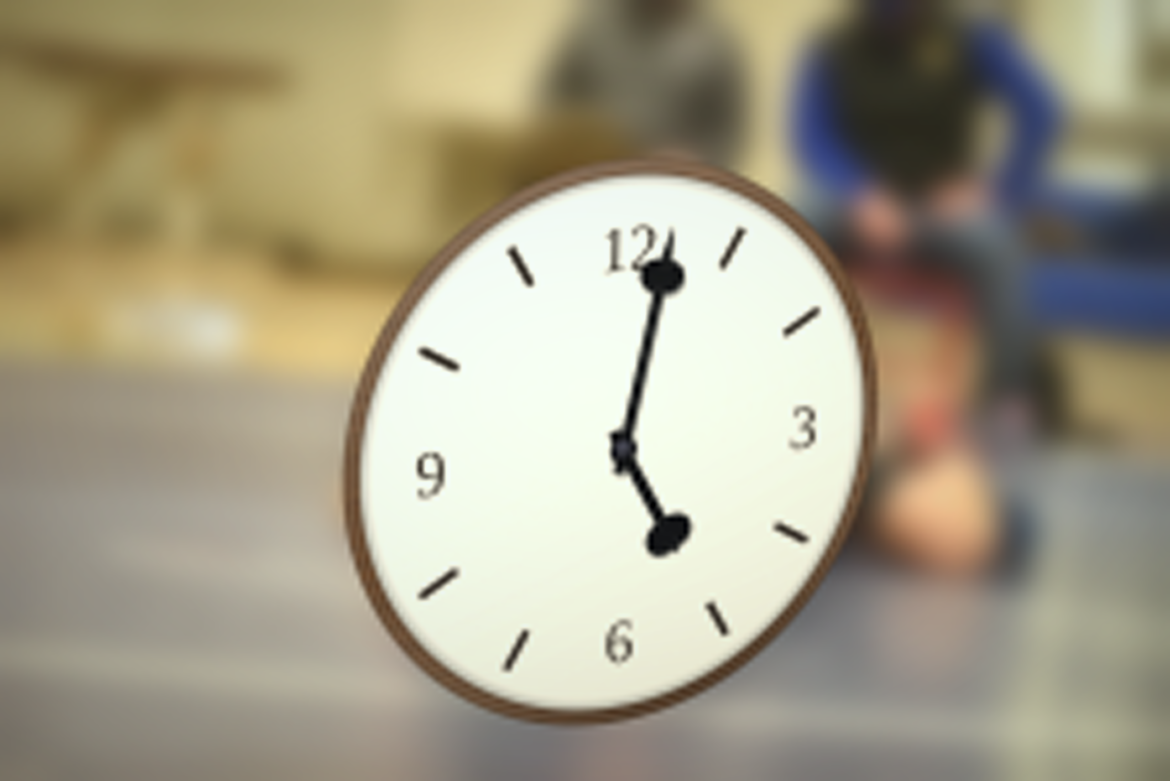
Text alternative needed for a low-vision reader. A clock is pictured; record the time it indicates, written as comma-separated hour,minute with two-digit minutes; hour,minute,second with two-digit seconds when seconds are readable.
5,02
